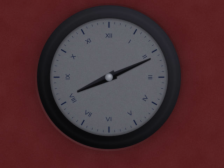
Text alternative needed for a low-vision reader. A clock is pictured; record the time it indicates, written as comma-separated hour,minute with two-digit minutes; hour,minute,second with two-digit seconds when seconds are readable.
8,11
